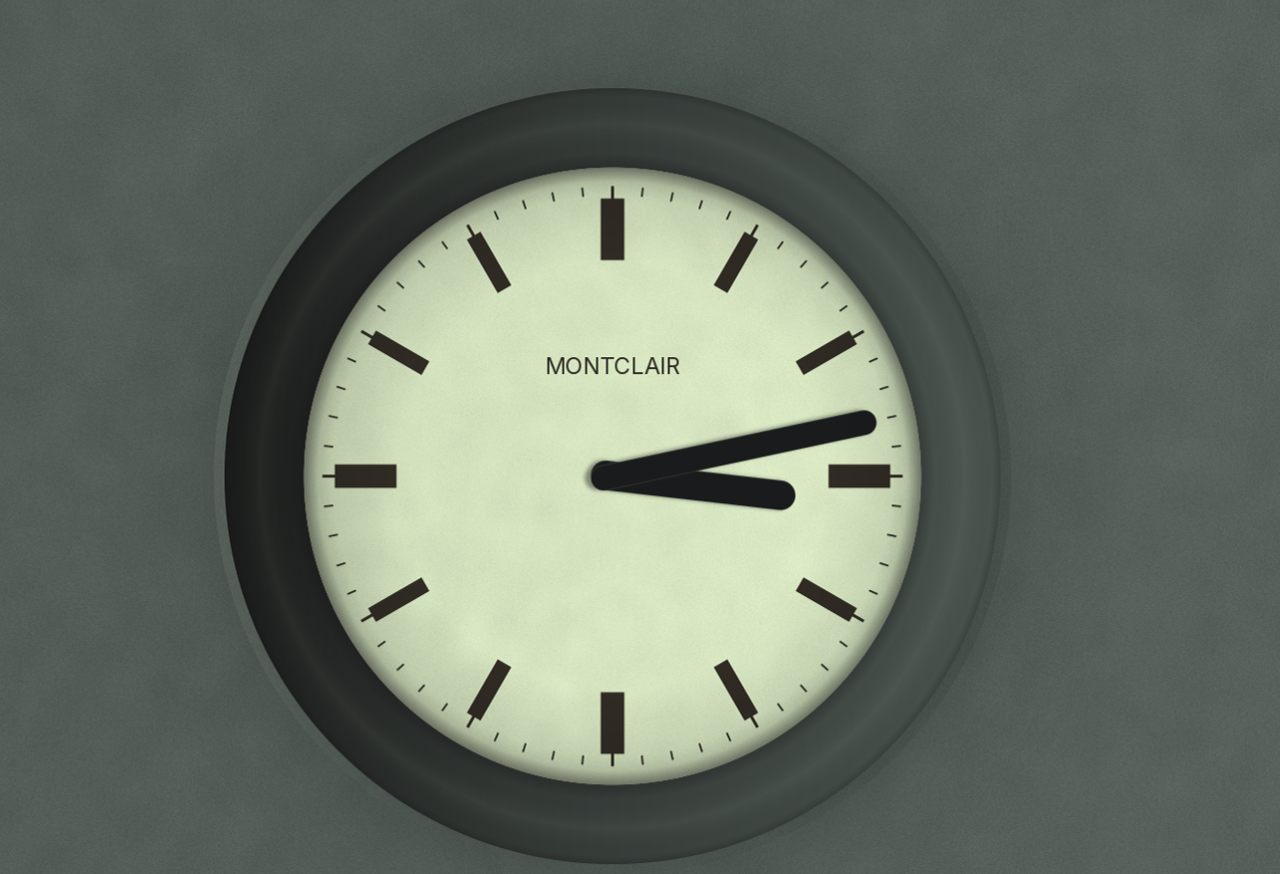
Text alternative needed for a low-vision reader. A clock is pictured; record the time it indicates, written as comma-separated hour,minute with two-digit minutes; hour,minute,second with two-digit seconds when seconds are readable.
3,13
